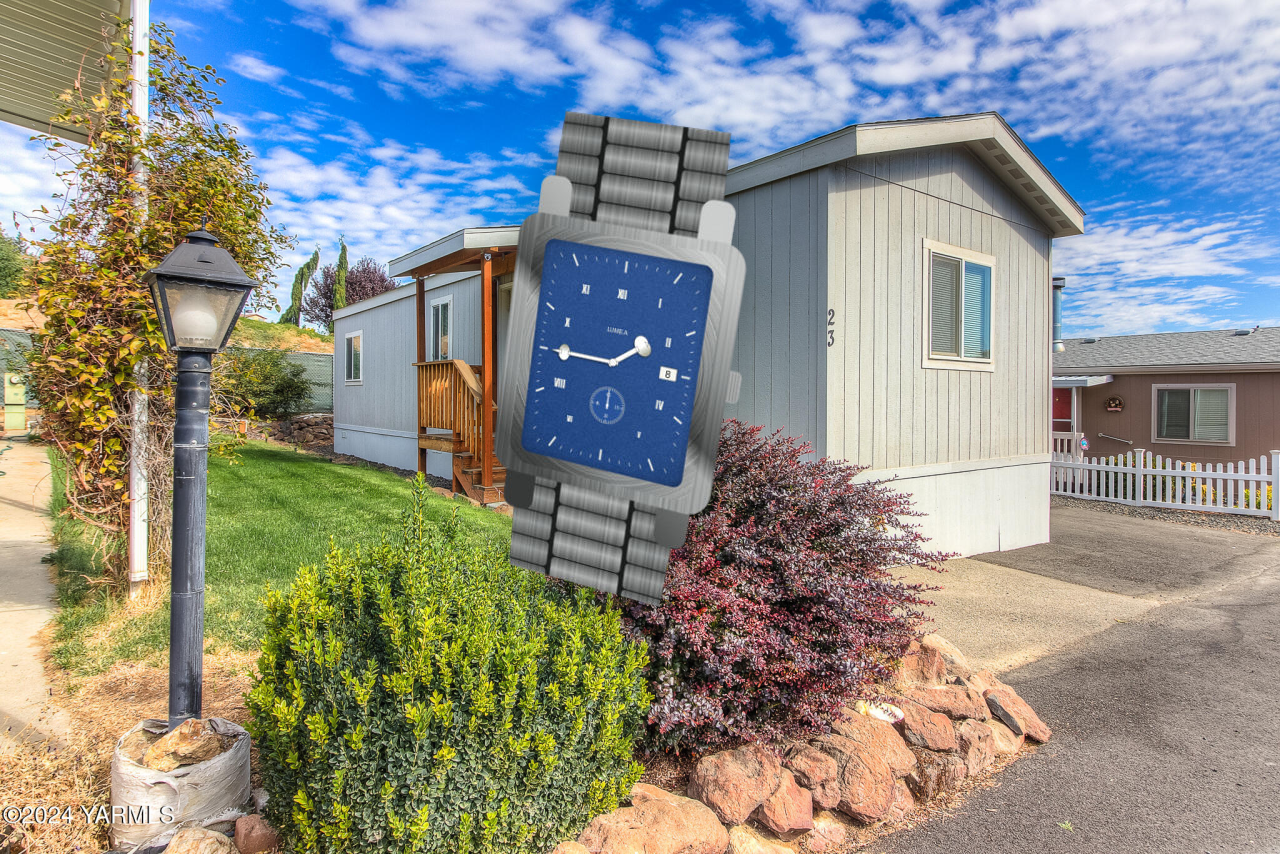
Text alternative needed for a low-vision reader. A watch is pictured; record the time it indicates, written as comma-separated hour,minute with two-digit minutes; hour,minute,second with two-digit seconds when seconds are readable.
1,45
